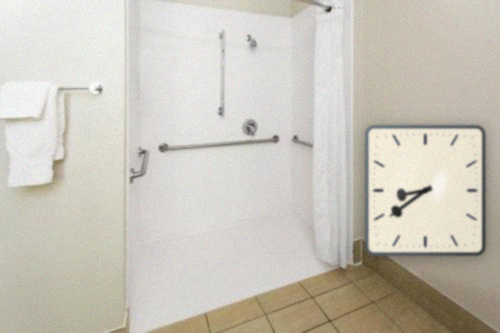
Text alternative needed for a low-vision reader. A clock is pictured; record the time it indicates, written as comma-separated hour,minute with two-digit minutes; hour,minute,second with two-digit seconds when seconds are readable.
8,39
